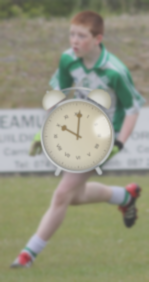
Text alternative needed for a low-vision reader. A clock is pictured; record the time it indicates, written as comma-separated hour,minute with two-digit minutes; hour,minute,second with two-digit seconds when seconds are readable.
10,01
